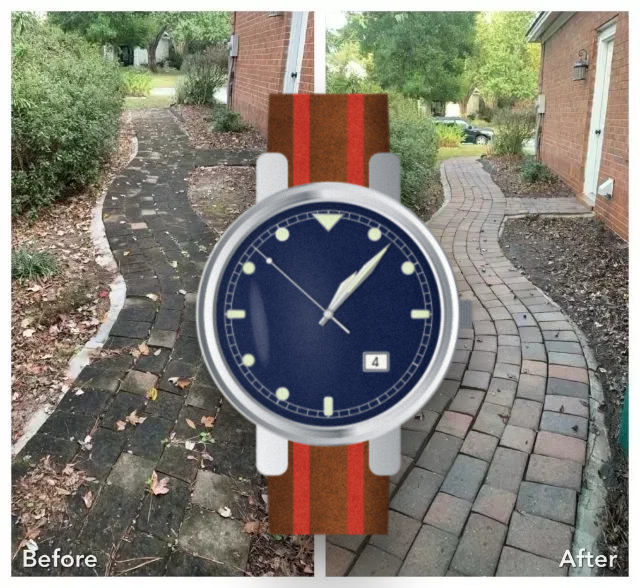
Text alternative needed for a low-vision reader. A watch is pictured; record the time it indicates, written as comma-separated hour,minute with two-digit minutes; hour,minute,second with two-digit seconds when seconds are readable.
1,06,52
